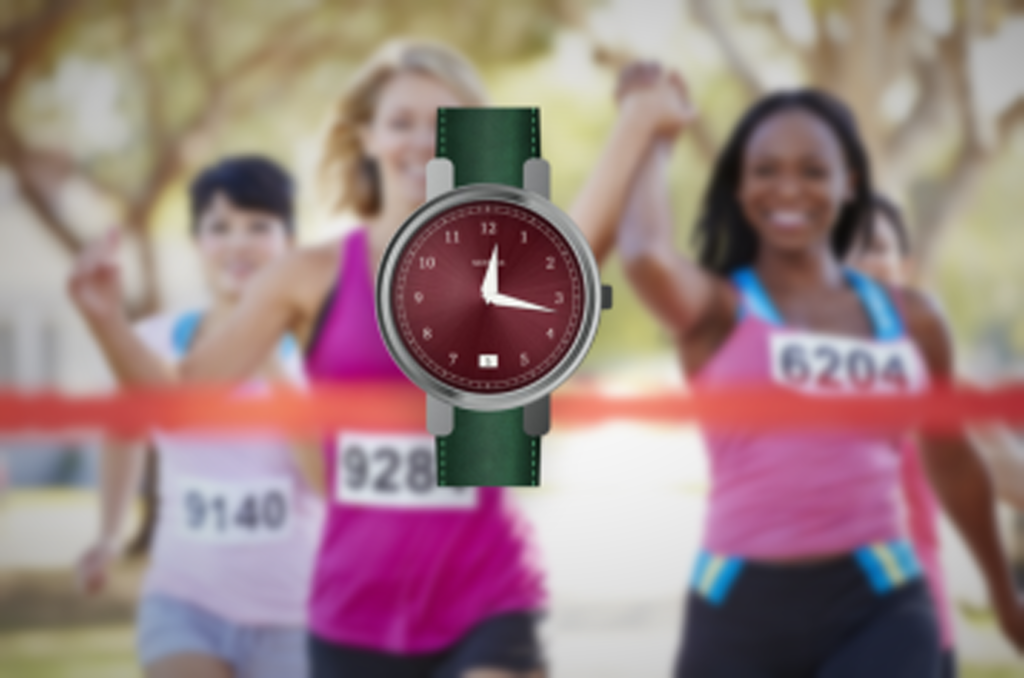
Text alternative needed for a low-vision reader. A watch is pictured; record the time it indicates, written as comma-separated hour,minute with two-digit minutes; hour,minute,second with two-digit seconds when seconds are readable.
12,17
